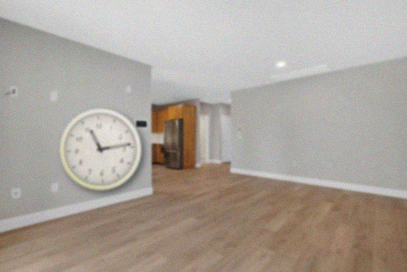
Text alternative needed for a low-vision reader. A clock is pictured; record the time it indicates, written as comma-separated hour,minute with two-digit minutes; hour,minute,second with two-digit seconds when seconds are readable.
11,14
